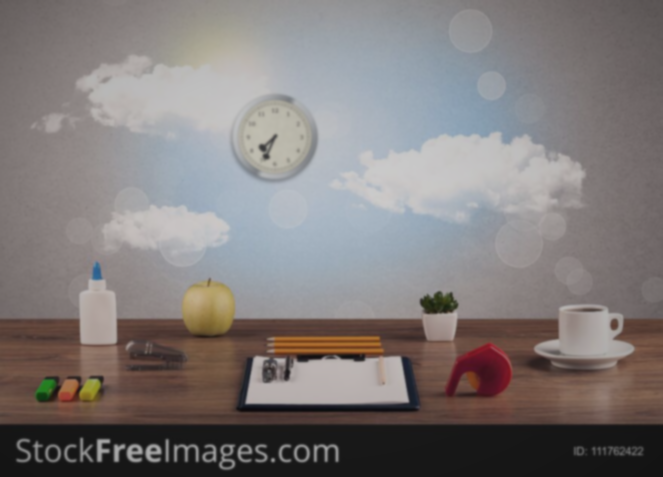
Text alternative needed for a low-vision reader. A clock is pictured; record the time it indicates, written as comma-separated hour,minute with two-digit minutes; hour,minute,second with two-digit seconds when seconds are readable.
7,34
